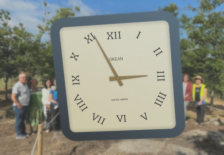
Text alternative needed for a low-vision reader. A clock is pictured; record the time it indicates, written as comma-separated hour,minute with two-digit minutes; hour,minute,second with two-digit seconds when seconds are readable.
2,56
